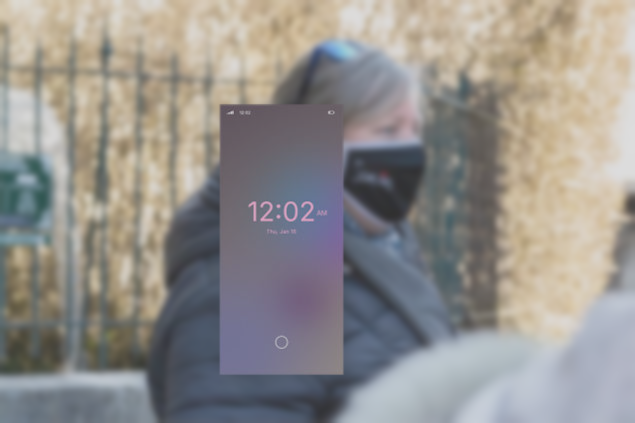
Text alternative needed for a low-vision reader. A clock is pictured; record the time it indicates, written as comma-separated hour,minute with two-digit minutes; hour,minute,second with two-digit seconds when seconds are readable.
12,02
